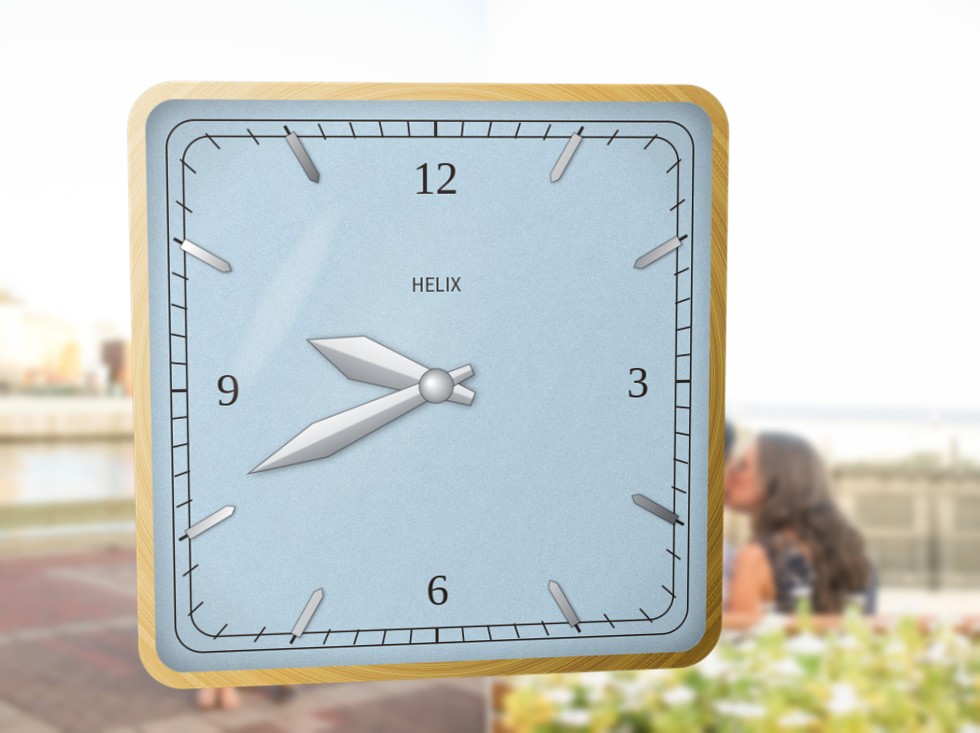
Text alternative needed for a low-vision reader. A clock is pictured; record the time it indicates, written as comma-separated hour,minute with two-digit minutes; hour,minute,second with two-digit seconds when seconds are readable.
9,41
